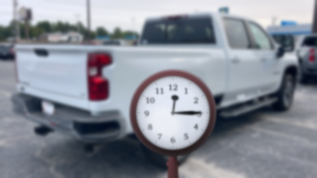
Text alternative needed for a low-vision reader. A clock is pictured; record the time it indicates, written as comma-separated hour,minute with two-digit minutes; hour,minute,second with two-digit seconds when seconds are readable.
12,15
